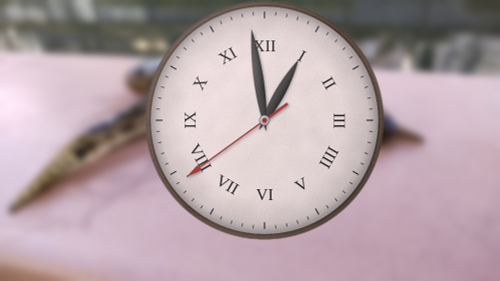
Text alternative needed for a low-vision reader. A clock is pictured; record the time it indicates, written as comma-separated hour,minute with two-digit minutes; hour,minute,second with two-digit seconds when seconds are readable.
12,58,39
